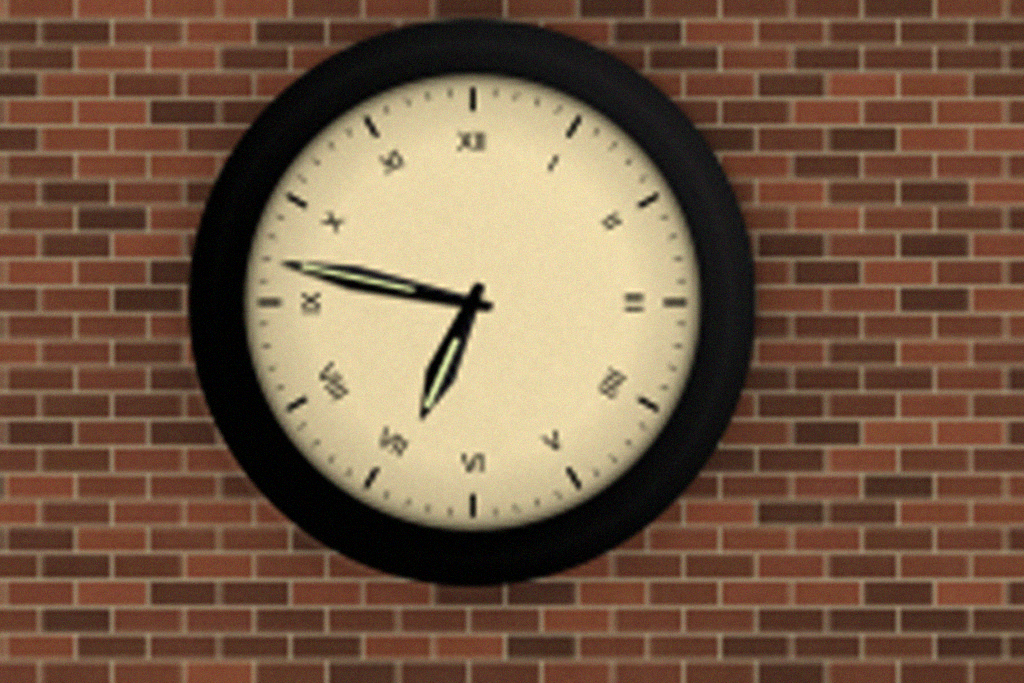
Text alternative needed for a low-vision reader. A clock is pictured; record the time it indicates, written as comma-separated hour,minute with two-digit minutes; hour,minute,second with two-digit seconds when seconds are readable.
6,47
